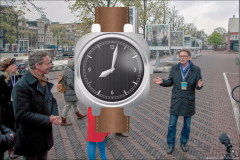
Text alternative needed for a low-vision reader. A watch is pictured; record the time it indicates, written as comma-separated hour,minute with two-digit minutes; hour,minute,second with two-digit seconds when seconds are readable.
8,02
